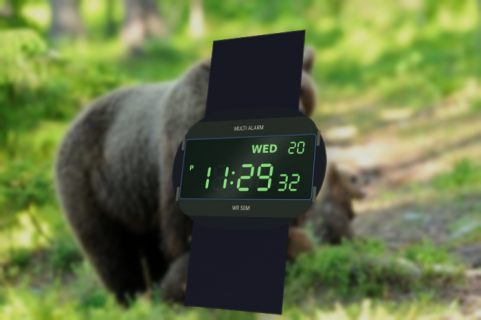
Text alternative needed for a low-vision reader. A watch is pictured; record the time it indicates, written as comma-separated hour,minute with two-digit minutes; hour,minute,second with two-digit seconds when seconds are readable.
11,29,32
